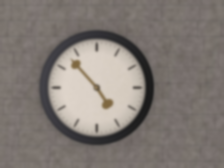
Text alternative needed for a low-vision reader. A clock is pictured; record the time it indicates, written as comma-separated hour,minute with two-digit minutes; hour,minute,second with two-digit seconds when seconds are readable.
4,53
